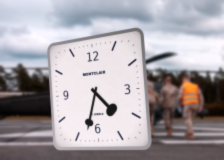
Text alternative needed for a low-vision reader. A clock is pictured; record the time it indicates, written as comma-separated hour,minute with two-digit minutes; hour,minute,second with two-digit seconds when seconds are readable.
4,33
